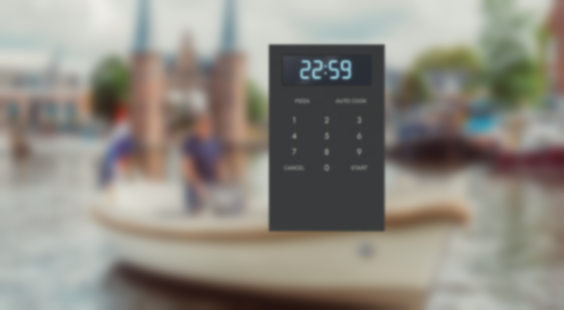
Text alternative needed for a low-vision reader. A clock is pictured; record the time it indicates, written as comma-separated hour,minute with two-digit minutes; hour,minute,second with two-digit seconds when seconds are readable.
22,59
